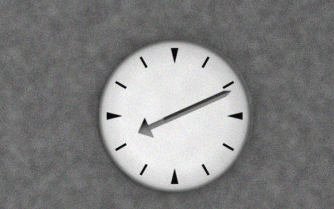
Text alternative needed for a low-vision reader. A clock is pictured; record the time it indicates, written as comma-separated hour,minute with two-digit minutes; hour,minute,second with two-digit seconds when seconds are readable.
8,11
